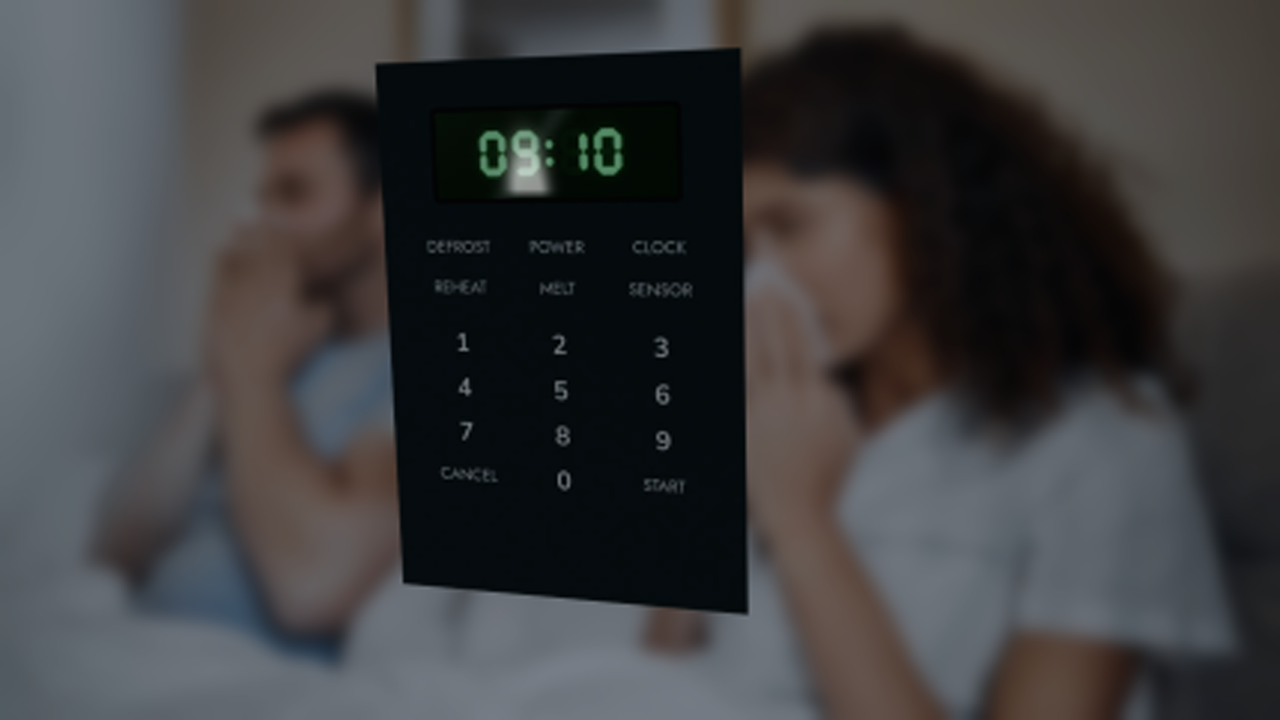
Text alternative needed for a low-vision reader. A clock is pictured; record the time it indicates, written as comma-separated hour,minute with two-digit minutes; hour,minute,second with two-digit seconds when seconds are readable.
9,10
